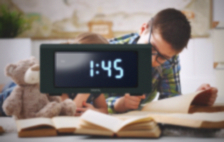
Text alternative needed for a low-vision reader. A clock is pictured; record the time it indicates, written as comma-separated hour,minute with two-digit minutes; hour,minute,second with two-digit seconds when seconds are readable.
1,45
